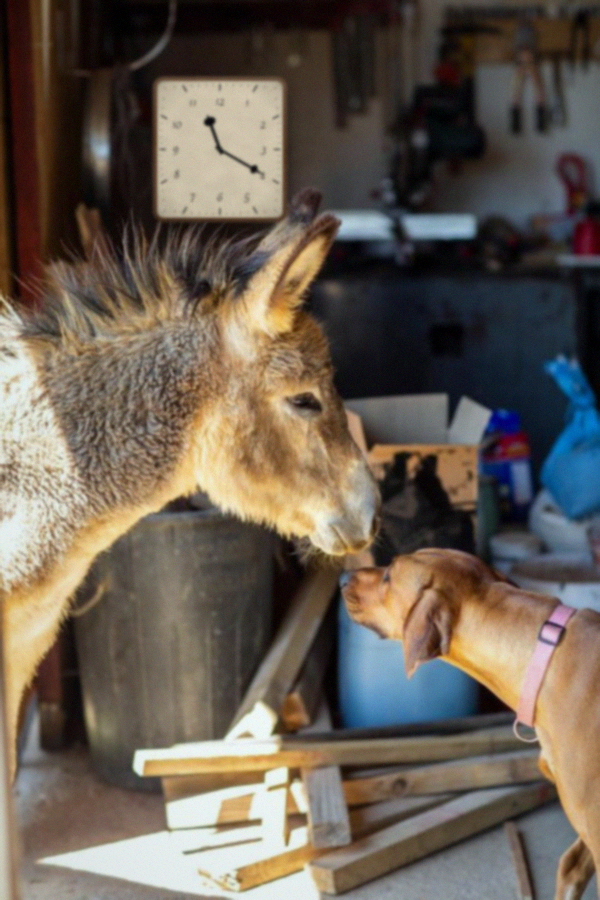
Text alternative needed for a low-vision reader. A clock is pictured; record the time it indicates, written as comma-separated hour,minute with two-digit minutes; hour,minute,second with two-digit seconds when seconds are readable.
11,20
